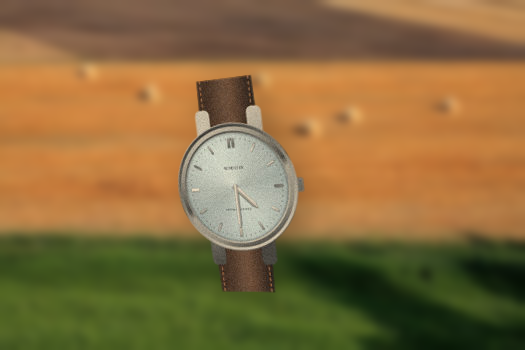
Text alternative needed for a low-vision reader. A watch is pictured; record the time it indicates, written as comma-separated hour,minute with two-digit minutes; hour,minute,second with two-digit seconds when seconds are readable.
4,30
